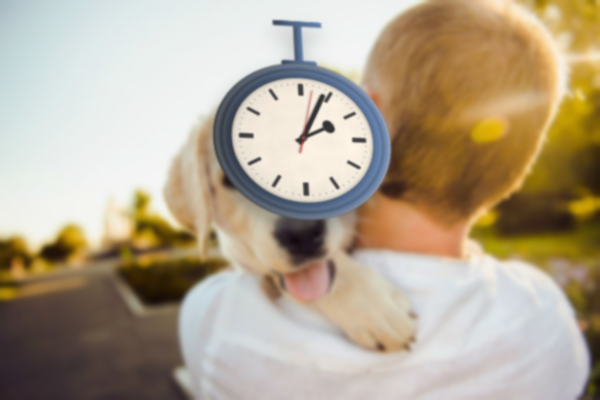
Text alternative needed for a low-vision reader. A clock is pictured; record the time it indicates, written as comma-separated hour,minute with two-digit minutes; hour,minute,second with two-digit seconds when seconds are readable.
2,04,02
